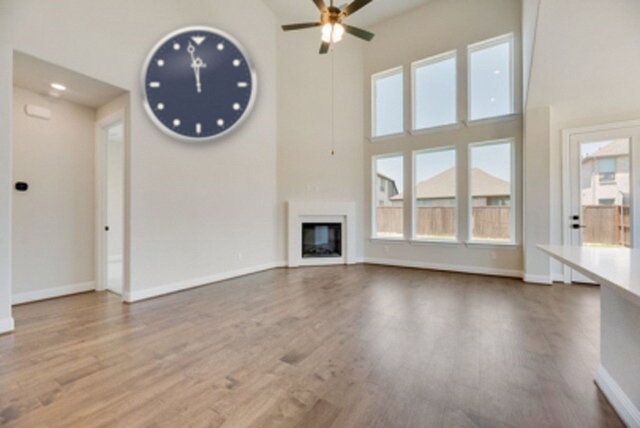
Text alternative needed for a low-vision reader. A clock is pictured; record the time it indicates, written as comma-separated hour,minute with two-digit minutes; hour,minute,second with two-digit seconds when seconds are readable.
11,58
